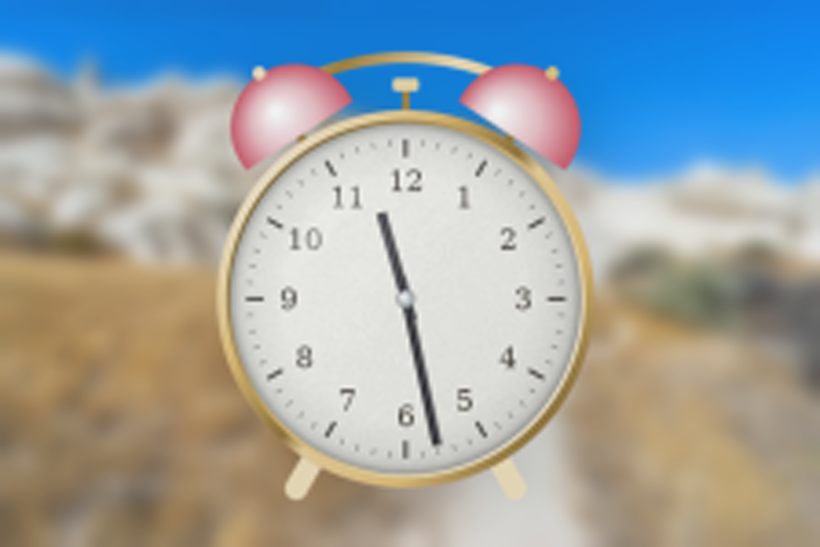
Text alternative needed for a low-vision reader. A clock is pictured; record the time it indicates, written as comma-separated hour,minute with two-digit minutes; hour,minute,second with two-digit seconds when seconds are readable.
11,28
